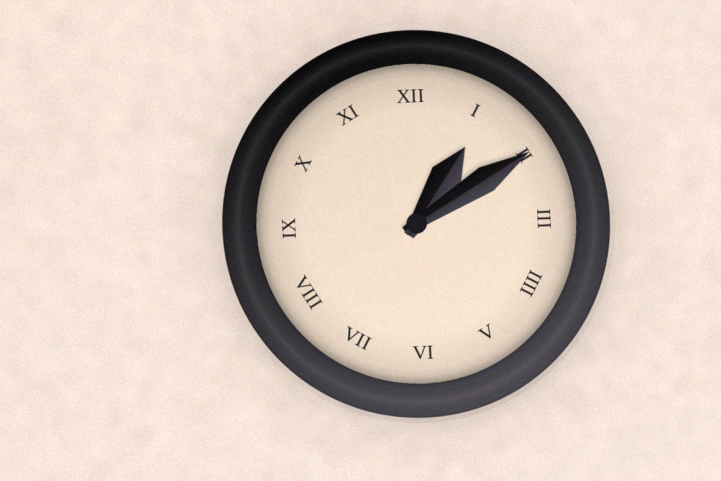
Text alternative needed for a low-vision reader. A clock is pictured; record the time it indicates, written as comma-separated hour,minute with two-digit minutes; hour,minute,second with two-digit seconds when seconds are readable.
1,10
